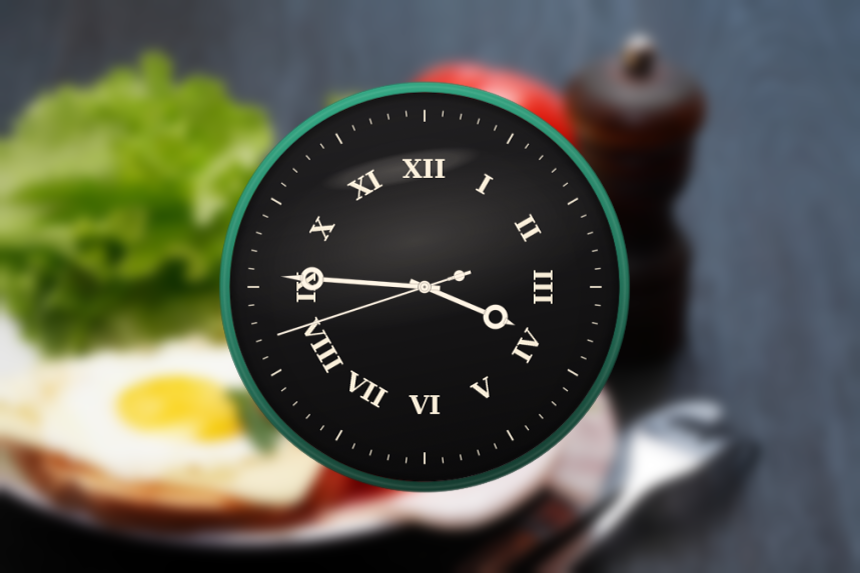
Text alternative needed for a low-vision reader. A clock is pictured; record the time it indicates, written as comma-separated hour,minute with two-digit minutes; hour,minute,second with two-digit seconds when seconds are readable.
3,45,42
